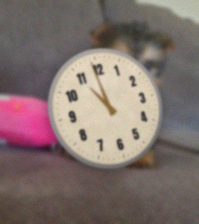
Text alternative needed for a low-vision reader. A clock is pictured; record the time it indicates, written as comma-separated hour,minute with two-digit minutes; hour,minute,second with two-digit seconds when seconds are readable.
10,59
